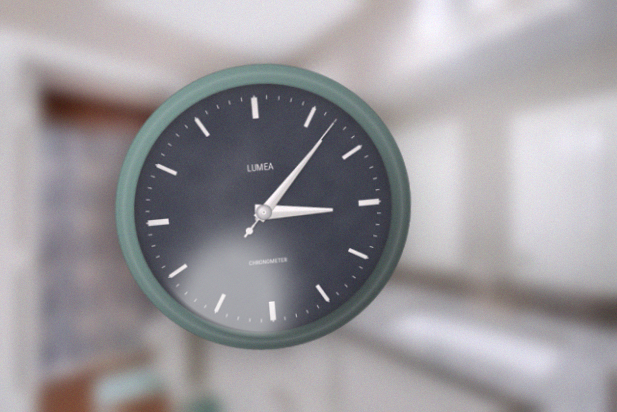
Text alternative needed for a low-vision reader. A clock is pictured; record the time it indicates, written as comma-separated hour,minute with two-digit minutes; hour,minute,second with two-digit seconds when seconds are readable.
3,07,07
